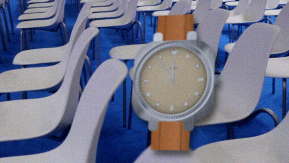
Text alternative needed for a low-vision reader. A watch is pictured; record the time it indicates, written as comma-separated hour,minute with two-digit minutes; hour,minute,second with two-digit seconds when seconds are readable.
11,54
